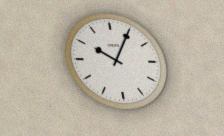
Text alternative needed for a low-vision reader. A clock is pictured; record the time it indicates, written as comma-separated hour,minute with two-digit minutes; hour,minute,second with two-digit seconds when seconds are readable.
10,05
